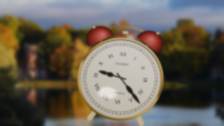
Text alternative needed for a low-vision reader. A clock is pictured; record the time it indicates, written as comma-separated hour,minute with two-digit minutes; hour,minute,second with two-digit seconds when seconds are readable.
9,23
